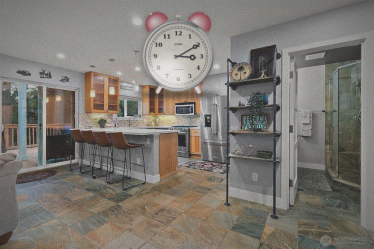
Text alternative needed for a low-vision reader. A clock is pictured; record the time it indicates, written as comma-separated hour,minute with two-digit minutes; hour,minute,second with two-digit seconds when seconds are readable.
3,10
